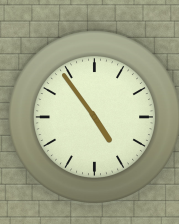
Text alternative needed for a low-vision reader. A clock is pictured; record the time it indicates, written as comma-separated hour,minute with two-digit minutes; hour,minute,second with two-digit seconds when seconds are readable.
4,54
